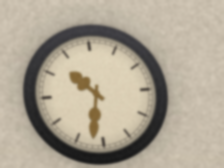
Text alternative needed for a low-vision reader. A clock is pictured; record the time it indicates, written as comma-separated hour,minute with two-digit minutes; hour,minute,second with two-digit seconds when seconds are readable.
10,32
